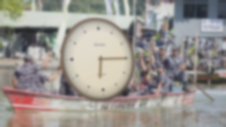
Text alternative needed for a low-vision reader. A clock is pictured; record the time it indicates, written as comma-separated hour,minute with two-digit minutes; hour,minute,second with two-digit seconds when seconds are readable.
6,15
